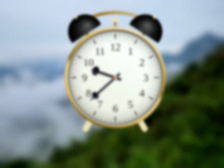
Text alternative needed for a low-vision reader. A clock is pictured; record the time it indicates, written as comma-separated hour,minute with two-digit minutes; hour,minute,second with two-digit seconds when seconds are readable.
9,38
